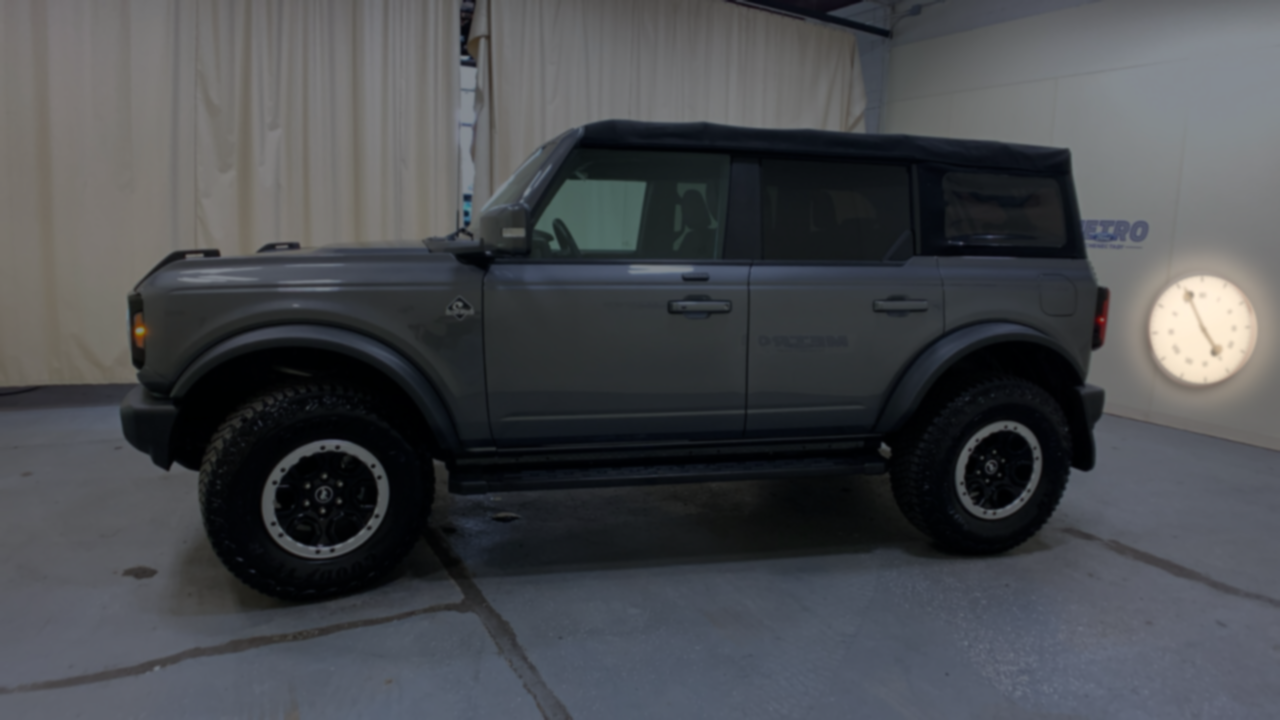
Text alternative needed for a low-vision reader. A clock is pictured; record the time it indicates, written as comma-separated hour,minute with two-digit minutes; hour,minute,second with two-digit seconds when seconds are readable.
4,56
